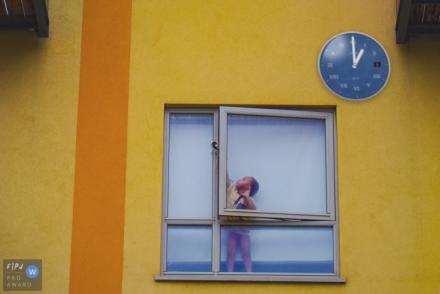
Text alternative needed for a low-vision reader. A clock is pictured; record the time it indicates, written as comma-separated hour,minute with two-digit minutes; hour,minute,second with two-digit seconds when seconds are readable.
1,00
